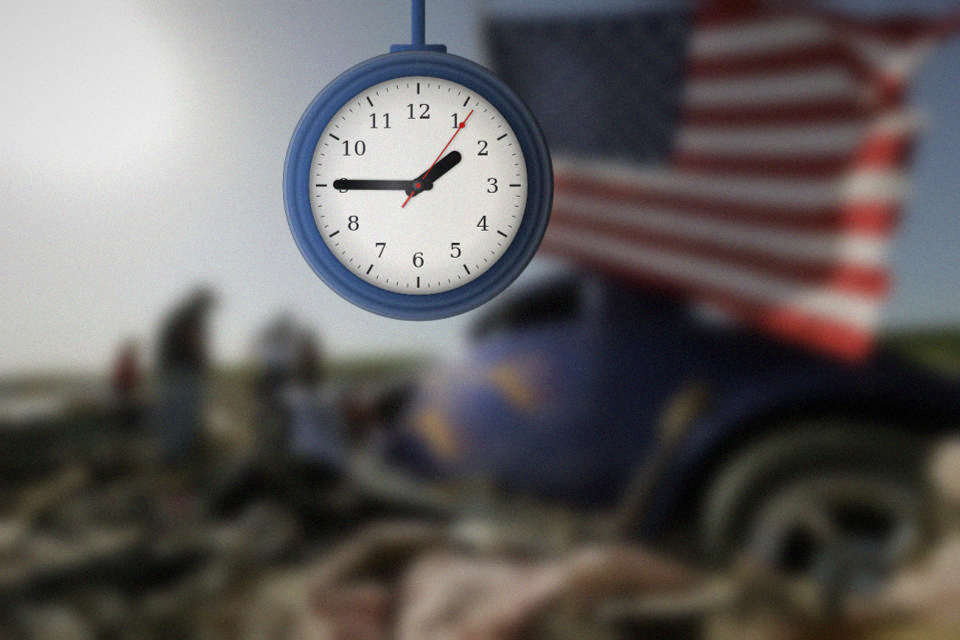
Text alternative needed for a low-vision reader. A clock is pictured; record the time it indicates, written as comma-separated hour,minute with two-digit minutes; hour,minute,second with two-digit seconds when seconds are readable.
1,45,06
